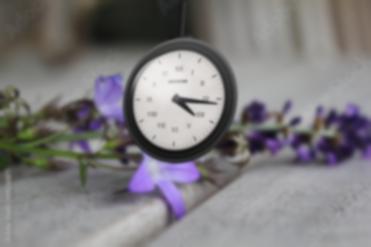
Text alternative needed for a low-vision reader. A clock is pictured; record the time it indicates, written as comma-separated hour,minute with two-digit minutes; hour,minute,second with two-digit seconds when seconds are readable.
4,16
